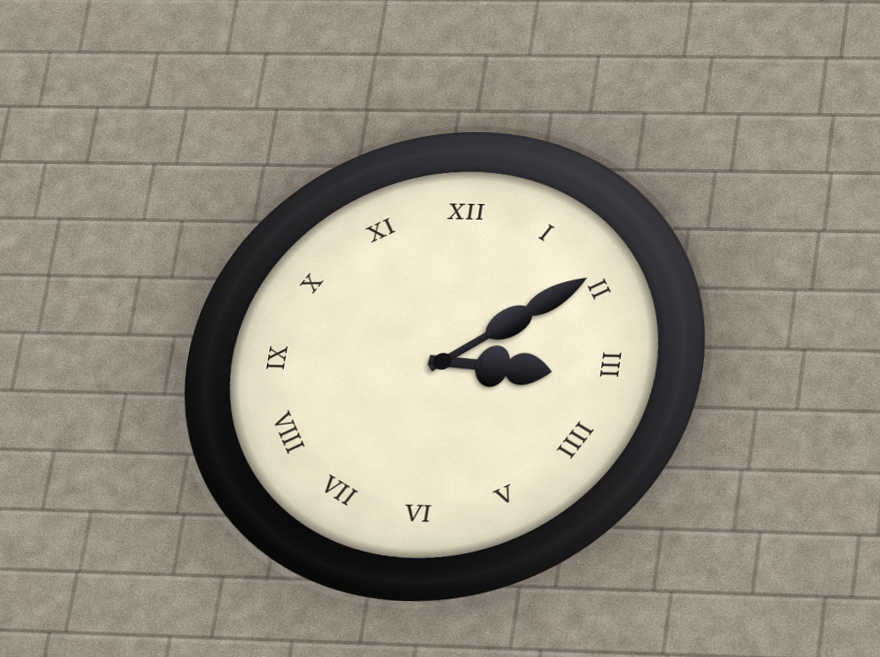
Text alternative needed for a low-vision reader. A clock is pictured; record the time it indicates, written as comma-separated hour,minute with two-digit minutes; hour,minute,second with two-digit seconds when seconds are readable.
3,09
